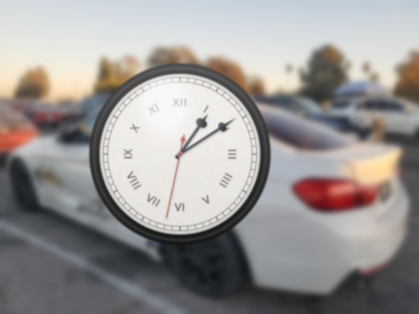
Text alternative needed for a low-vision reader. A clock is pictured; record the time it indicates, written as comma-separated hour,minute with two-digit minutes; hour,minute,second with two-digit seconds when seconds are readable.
1,09,32
